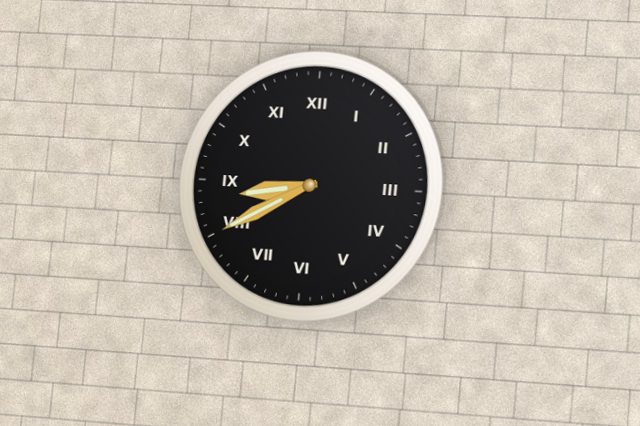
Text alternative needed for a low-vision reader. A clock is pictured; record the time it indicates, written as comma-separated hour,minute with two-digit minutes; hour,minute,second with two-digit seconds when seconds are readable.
8,40
